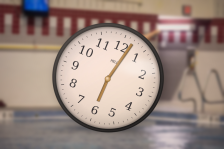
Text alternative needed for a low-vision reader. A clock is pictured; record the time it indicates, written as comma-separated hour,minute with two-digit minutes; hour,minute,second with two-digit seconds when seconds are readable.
6,02
